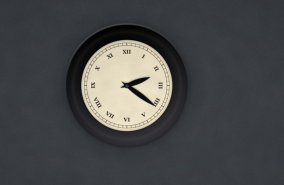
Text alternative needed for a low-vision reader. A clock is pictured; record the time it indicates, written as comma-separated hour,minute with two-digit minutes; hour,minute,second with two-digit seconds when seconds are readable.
2,21
